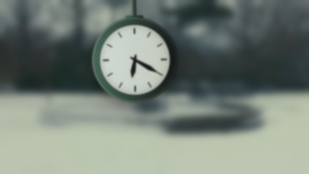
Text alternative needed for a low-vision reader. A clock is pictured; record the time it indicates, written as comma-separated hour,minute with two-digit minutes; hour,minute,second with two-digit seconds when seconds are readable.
6,20
